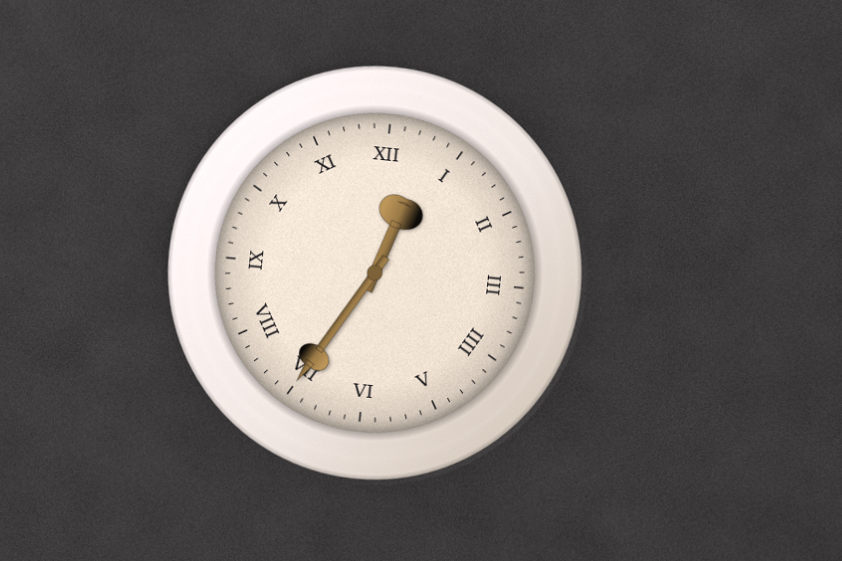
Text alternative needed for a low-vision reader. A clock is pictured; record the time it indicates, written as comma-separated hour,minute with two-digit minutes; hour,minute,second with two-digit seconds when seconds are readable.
12,35
